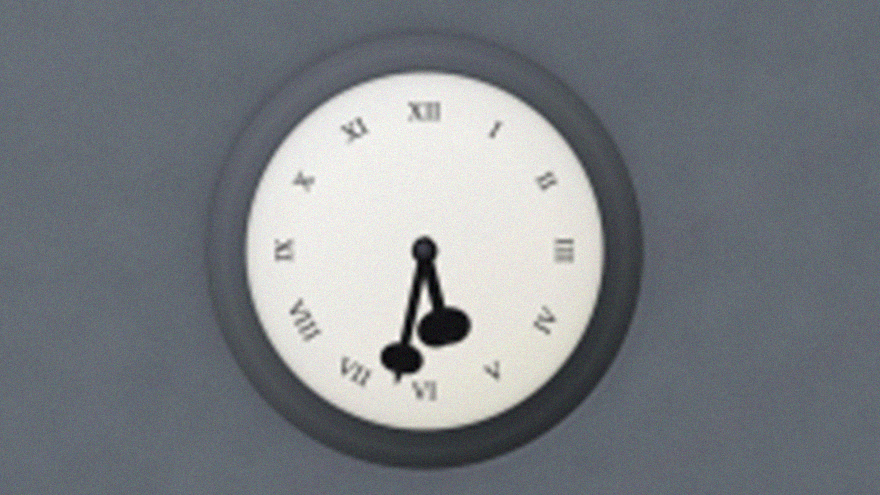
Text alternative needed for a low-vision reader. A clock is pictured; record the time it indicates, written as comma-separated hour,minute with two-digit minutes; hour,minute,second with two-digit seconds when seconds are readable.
5,32
